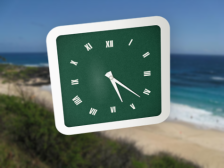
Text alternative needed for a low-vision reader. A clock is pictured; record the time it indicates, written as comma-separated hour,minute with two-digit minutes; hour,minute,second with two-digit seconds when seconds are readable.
5,22
